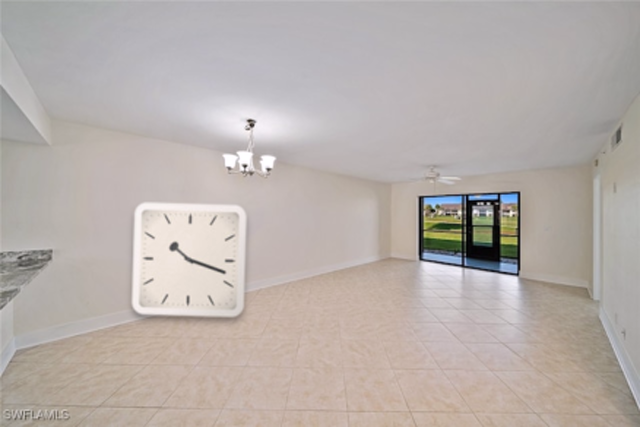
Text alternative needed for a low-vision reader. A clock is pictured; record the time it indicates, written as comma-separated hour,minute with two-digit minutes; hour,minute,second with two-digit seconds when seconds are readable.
10,18
